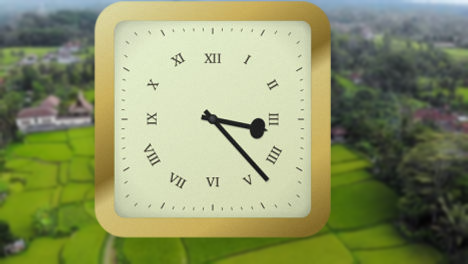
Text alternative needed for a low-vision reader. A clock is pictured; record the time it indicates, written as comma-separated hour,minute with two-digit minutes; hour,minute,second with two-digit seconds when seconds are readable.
3,23
